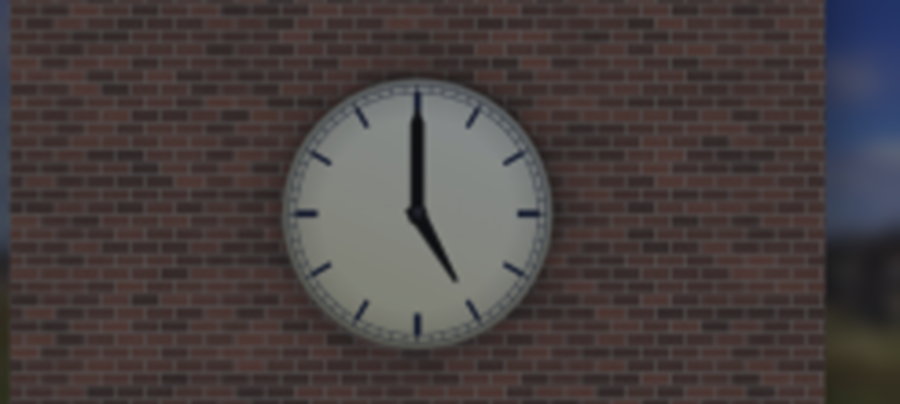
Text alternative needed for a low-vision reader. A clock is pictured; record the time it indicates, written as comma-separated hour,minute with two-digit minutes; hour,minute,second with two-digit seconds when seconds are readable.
5,00
